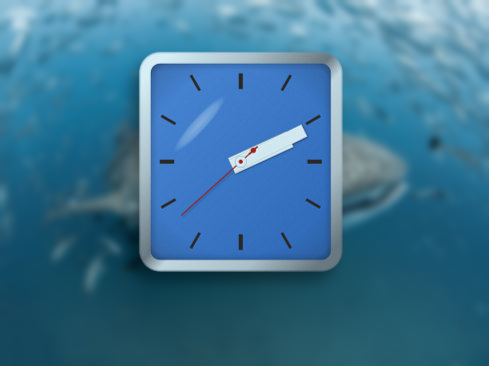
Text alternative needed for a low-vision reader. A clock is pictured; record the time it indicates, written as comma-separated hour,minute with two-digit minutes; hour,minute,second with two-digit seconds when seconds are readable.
2,10,38
